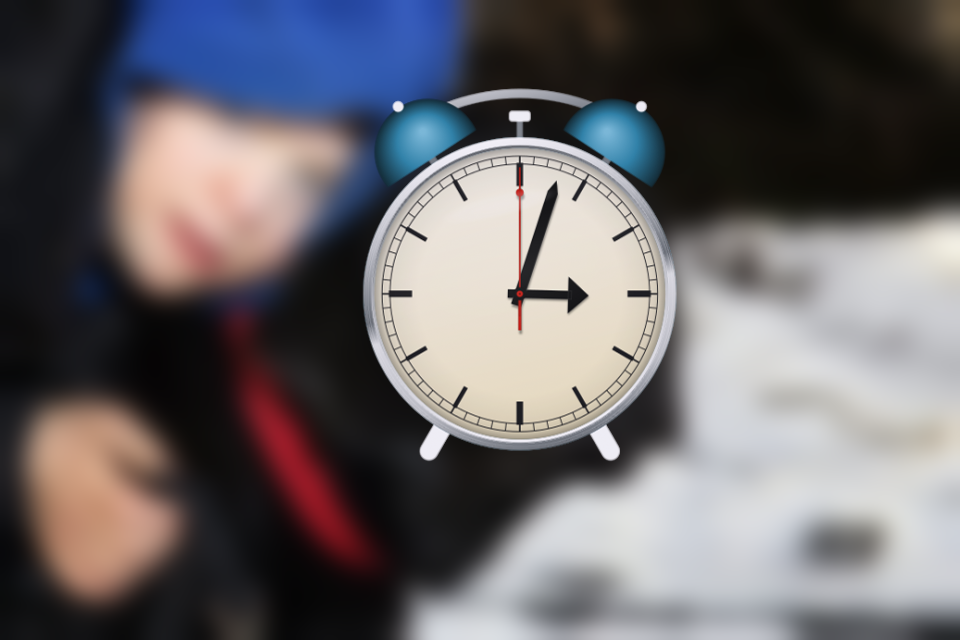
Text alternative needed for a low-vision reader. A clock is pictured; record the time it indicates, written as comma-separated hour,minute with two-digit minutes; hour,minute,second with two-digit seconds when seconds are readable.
3,03,00
